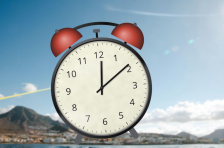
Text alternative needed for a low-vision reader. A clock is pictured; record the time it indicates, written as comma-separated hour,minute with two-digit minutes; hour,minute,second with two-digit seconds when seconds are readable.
12,09
